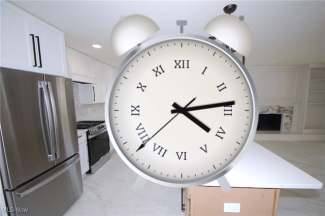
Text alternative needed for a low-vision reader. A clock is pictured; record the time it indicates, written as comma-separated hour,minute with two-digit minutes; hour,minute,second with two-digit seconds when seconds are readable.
4,13,38
